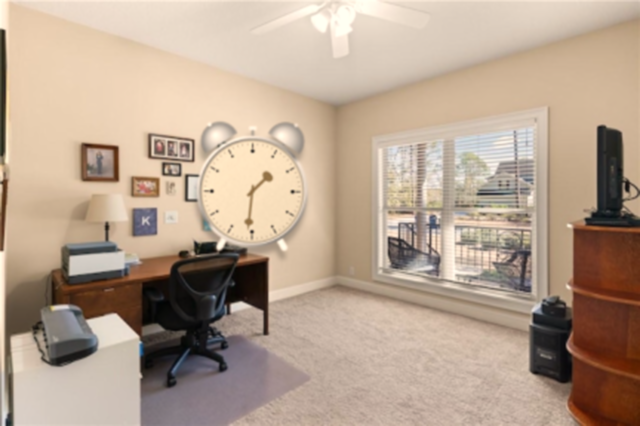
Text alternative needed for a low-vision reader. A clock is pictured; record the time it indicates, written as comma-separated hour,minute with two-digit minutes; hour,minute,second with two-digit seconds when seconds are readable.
1,31
